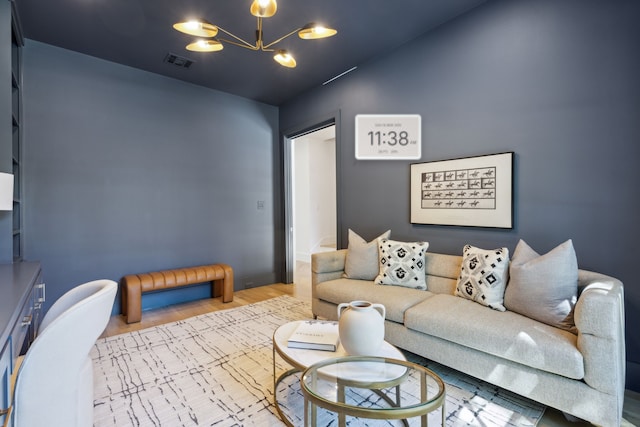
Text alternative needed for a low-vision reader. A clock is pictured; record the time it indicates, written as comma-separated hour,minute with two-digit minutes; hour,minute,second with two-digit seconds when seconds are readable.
11,38
